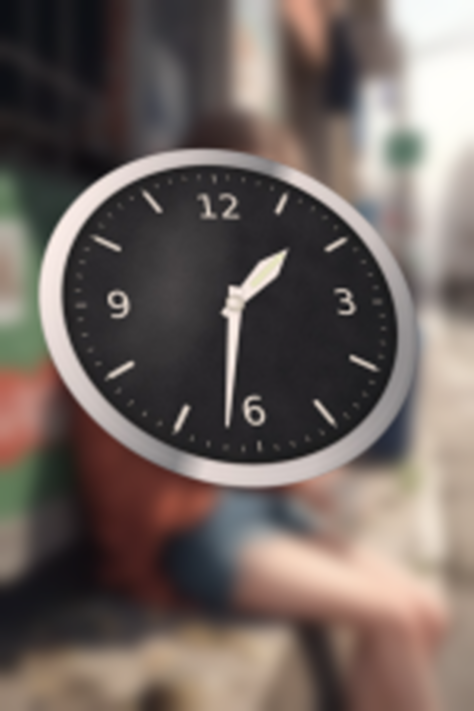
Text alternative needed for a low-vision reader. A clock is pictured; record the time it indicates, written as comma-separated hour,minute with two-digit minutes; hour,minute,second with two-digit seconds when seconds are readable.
1,32
